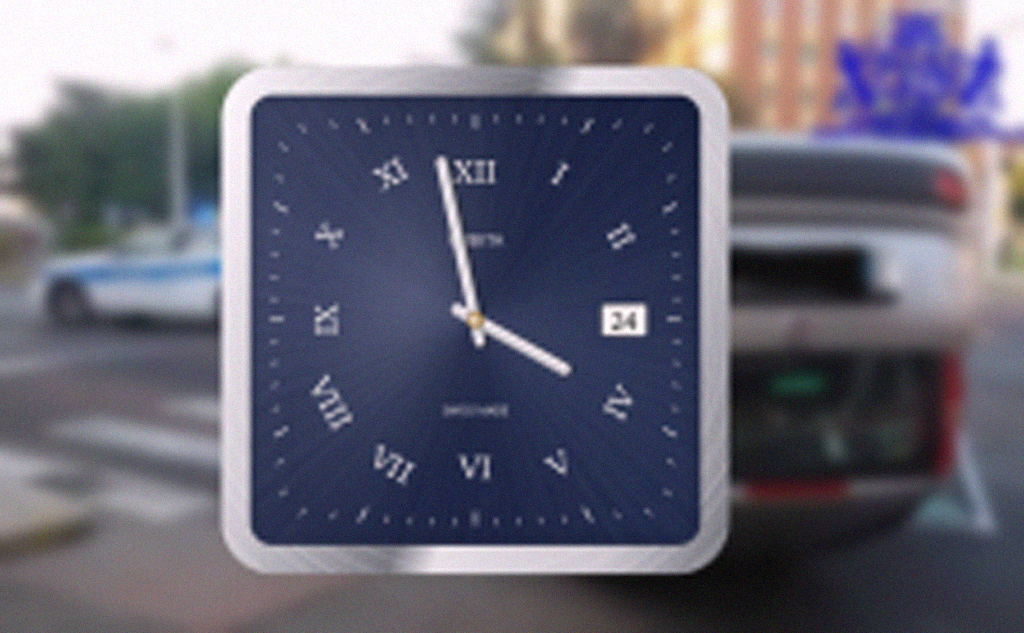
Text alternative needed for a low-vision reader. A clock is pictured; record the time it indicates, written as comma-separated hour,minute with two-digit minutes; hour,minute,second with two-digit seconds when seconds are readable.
3,58
